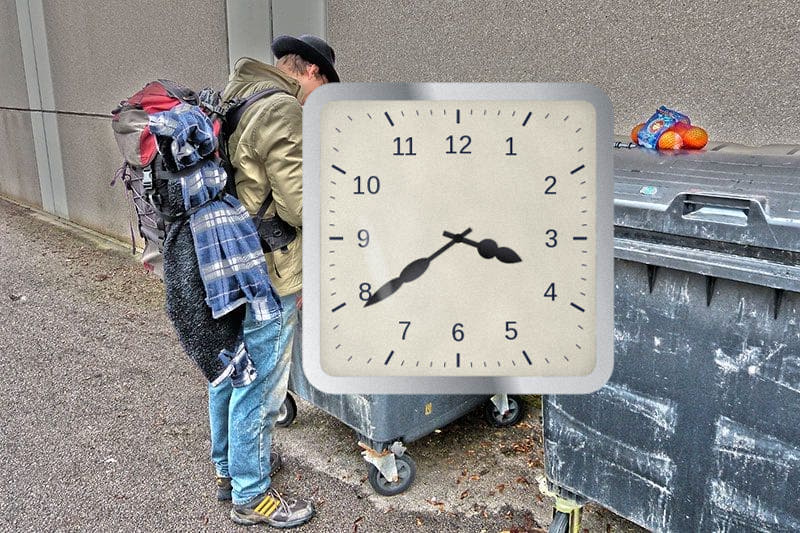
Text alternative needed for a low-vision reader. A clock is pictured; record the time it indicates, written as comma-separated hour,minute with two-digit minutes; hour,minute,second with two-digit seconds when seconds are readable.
3,39
